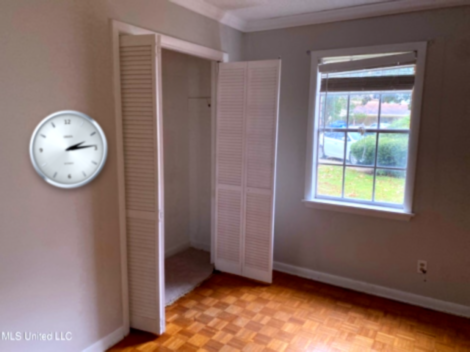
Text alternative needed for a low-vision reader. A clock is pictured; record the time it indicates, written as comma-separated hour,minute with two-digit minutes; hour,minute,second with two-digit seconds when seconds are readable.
2,14
